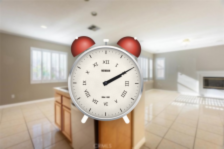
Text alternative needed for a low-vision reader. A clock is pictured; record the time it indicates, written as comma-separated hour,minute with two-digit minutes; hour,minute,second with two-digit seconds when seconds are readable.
2,10
